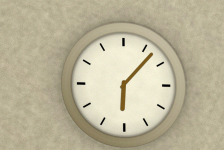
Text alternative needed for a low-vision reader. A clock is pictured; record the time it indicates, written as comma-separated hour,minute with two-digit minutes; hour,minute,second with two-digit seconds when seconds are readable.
6,07
